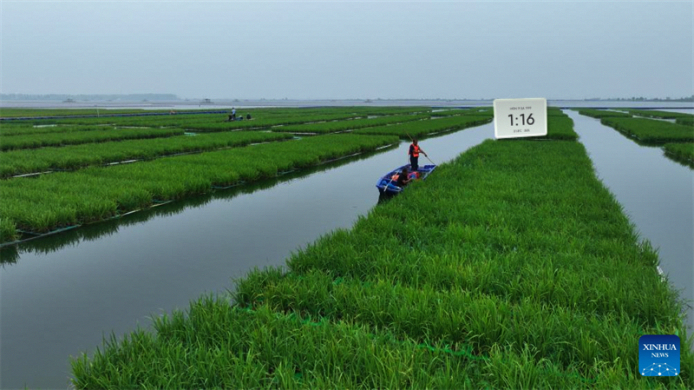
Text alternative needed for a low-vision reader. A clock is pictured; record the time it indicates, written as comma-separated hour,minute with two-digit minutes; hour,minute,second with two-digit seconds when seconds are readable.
1,16
